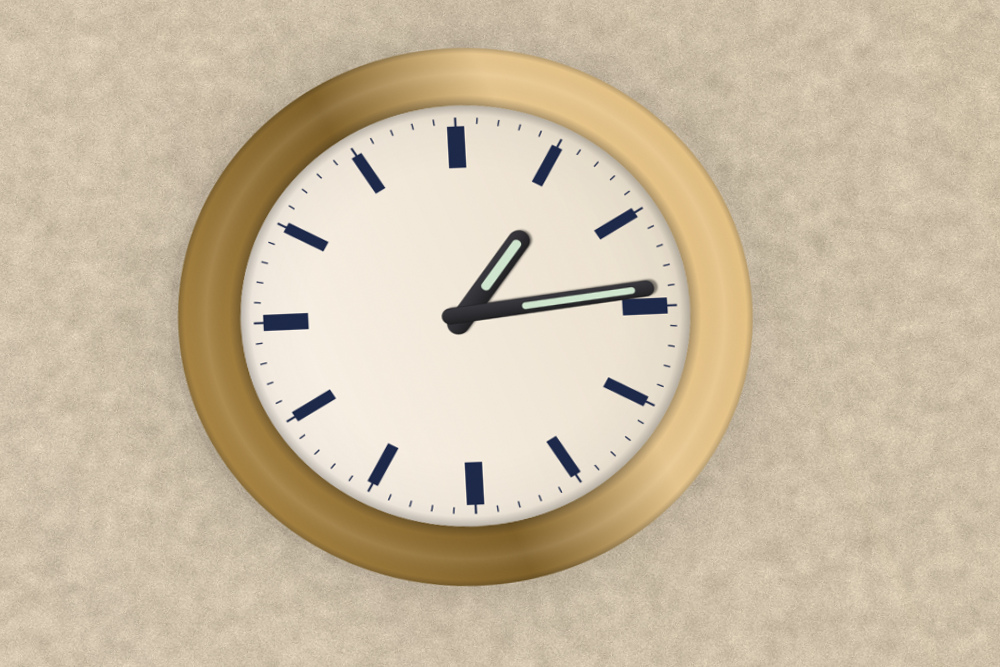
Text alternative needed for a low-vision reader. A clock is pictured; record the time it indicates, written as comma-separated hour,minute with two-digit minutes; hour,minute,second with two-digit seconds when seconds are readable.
1,14
